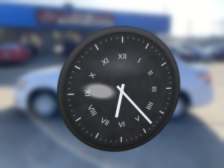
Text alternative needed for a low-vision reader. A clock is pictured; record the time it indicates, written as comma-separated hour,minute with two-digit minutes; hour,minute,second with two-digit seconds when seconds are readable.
6,23
